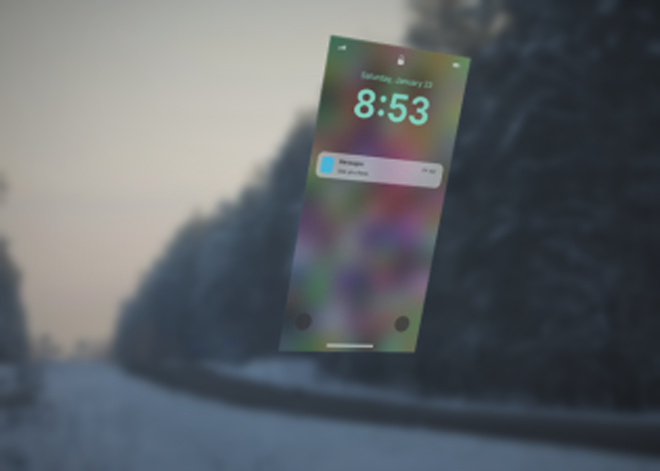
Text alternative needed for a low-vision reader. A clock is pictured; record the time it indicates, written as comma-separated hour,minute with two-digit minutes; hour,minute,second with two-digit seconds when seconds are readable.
8,53
